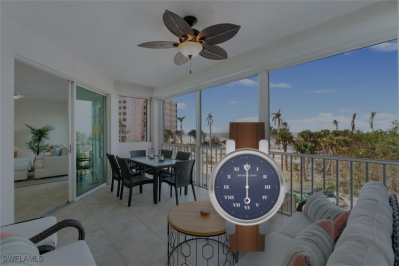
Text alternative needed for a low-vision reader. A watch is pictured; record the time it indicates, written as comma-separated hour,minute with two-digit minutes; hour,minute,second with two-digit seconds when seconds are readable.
6,00
